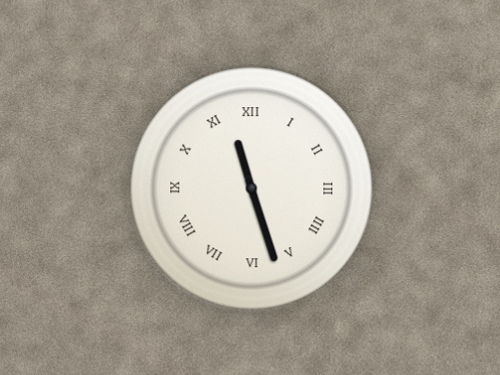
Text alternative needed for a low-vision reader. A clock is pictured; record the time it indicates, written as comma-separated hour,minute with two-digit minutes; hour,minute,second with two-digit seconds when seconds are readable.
11,27
